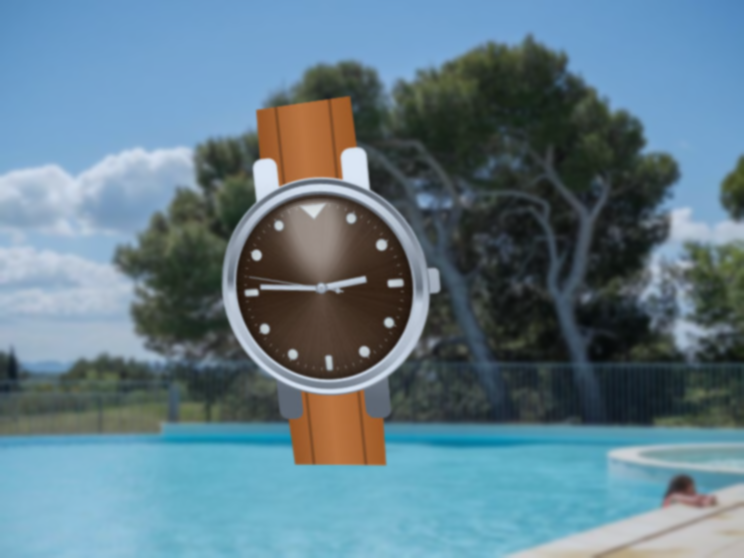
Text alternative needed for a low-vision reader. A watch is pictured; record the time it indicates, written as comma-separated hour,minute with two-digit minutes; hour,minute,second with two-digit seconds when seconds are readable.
2,45,47
